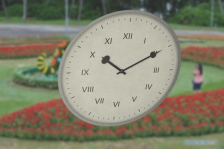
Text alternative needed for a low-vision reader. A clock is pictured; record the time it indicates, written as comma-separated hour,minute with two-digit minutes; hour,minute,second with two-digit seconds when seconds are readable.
10,10
